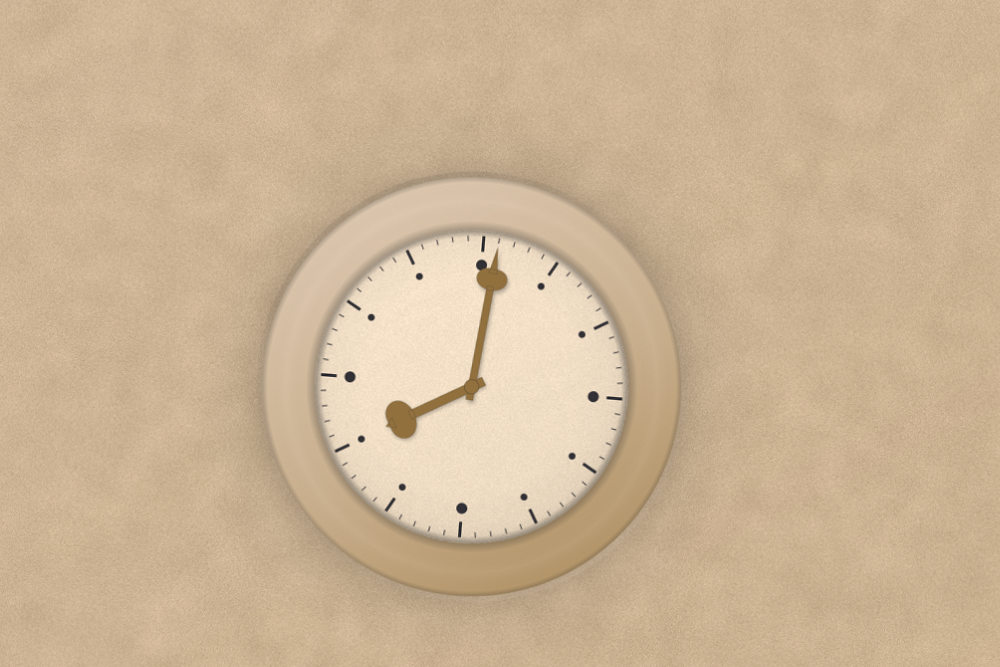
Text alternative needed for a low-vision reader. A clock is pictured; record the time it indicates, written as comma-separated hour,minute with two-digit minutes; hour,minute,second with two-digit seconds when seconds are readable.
8,01
